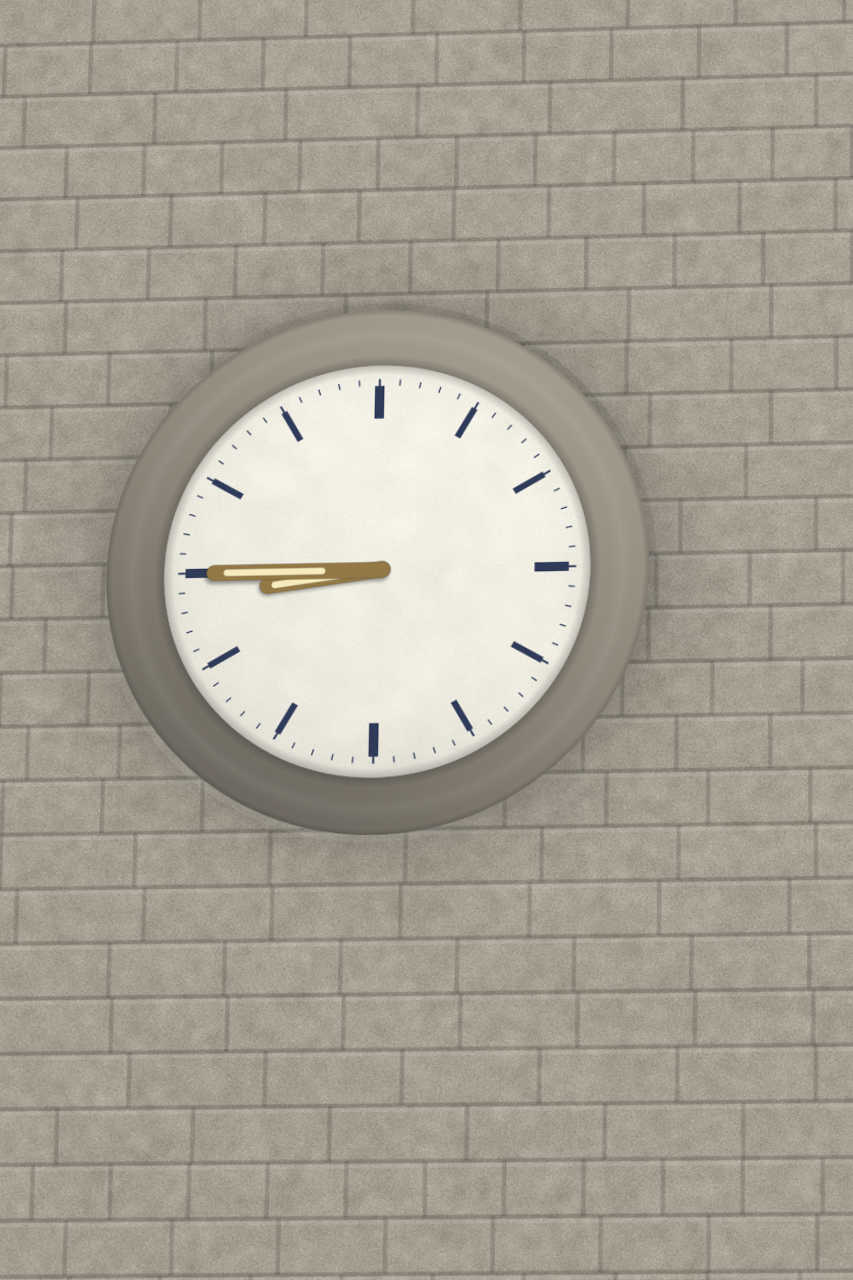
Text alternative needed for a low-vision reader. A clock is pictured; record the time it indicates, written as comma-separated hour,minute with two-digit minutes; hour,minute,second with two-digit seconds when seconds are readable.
8,45
